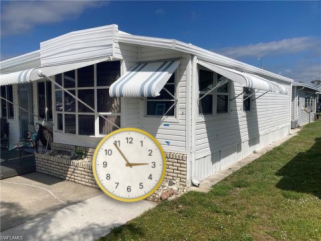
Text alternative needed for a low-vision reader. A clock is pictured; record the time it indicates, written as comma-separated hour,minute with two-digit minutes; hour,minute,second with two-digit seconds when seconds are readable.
2,54
